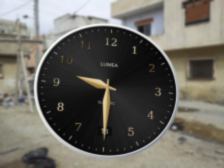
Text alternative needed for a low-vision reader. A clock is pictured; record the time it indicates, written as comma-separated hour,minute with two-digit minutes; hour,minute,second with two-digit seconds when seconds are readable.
9,30
